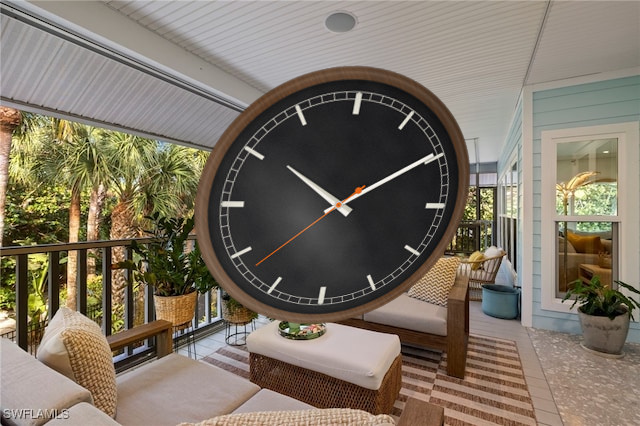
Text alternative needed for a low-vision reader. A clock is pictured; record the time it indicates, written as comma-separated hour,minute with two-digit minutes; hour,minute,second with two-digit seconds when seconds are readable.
10,09,38
